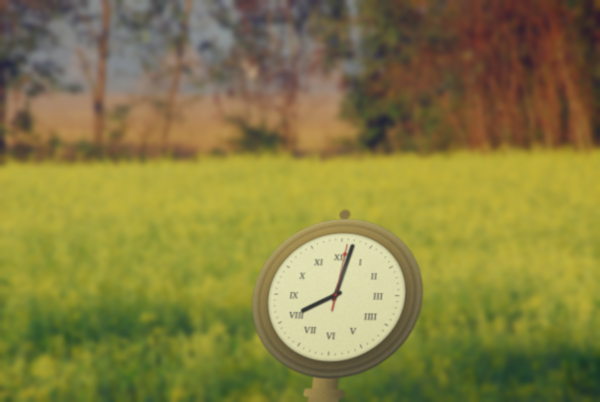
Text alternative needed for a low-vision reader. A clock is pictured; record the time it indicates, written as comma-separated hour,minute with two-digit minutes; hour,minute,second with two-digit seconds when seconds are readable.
8,02,01
